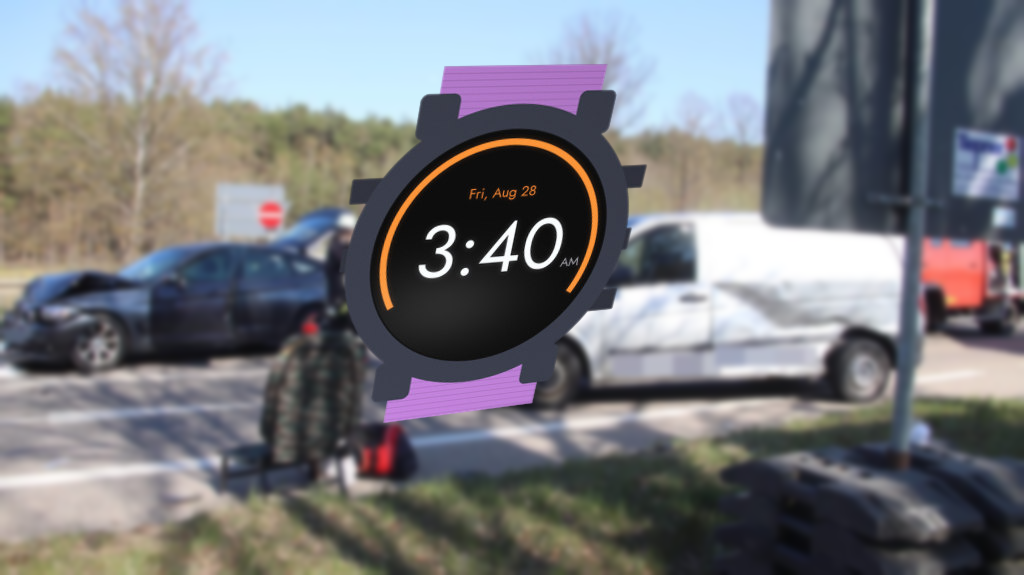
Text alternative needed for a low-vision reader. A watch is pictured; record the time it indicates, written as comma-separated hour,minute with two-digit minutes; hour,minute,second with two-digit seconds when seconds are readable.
3,40
